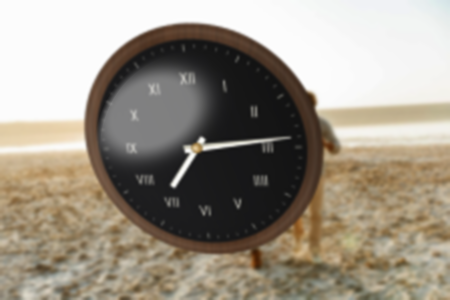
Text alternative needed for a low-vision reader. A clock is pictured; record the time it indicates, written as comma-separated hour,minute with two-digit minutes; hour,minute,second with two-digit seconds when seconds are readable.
7,14
